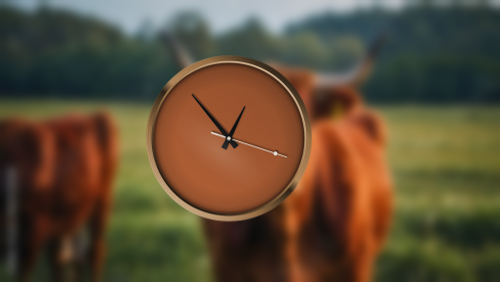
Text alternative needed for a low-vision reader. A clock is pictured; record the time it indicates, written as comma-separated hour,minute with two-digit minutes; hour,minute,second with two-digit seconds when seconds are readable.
12,53,18
